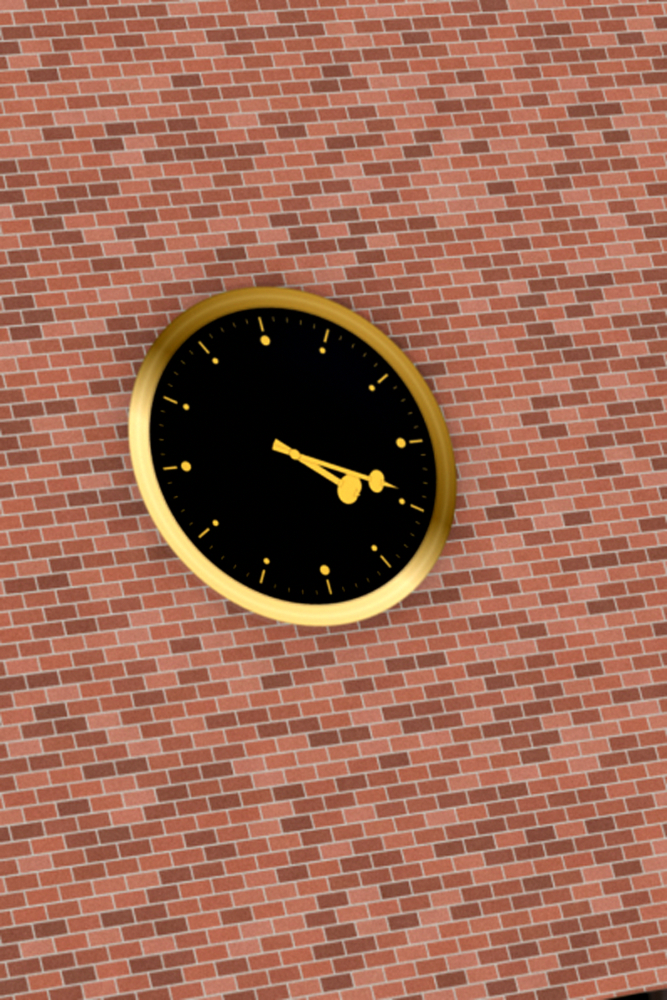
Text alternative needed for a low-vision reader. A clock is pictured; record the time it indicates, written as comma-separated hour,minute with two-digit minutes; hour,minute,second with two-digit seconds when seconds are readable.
4,19
